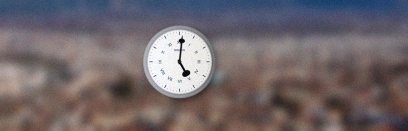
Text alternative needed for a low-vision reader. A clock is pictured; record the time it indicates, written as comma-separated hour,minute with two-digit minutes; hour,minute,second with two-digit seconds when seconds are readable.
5,01
